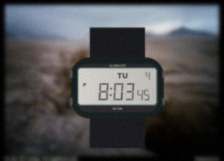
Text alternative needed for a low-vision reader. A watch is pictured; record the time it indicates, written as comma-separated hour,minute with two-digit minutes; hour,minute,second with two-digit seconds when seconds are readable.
8,03,45
